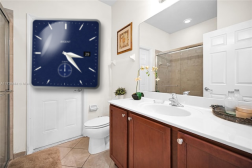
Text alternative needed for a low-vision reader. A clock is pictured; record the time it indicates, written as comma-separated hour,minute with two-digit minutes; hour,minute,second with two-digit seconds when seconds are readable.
3,23
